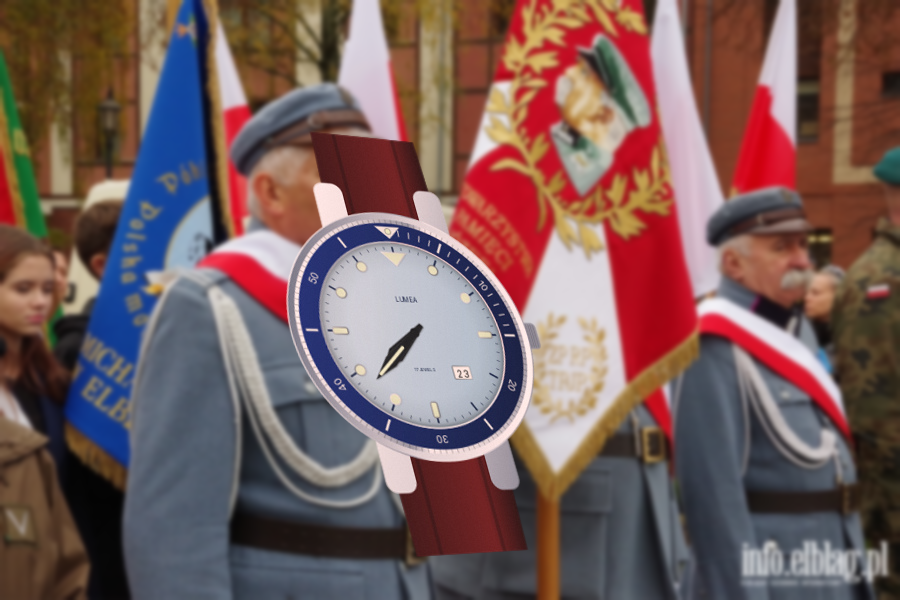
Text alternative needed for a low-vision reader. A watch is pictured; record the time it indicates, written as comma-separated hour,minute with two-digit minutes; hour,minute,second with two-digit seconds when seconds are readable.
7,38
